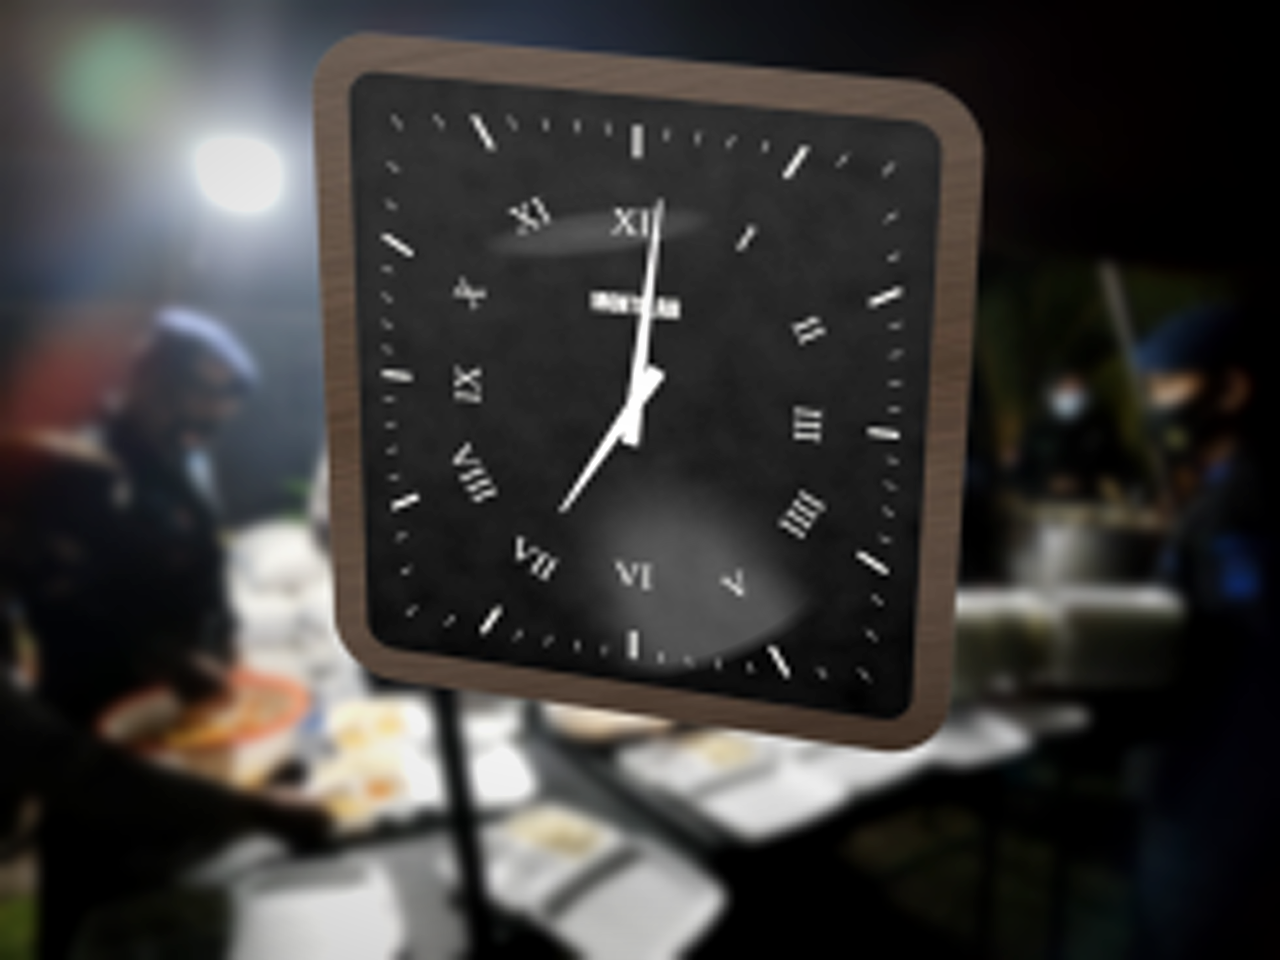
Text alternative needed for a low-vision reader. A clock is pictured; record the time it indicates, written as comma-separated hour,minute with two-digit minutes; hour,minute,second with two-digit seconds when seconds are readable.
7,01
